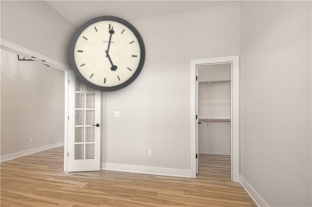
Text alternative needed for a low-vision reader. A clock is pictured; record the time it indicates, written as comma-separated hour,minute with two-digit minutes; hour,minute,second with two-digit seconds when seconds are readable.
5,01
